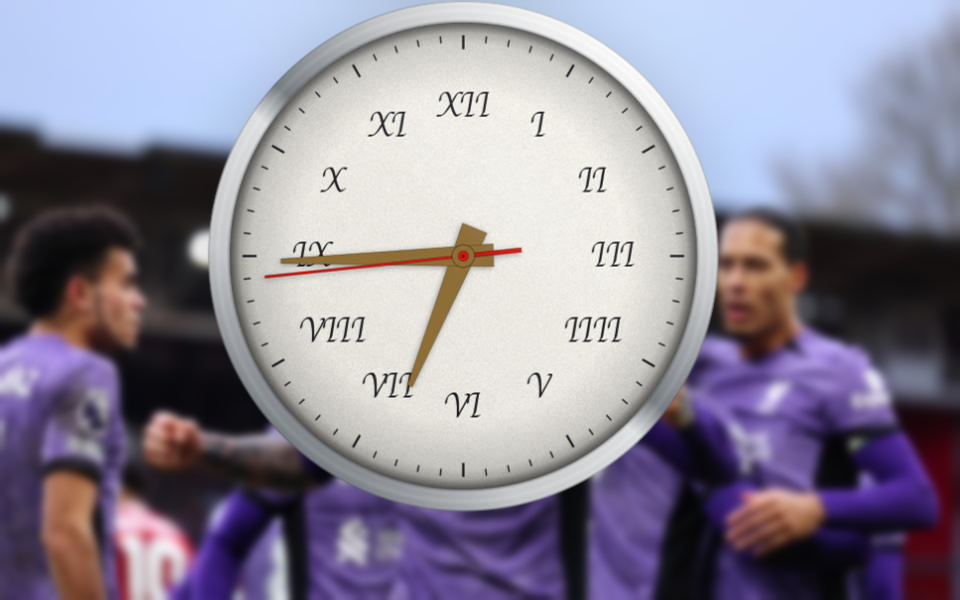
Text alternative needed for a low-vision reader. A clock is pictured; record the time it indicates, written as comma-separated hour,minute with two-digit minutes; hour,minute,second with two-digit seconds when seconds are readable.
6,44,44
